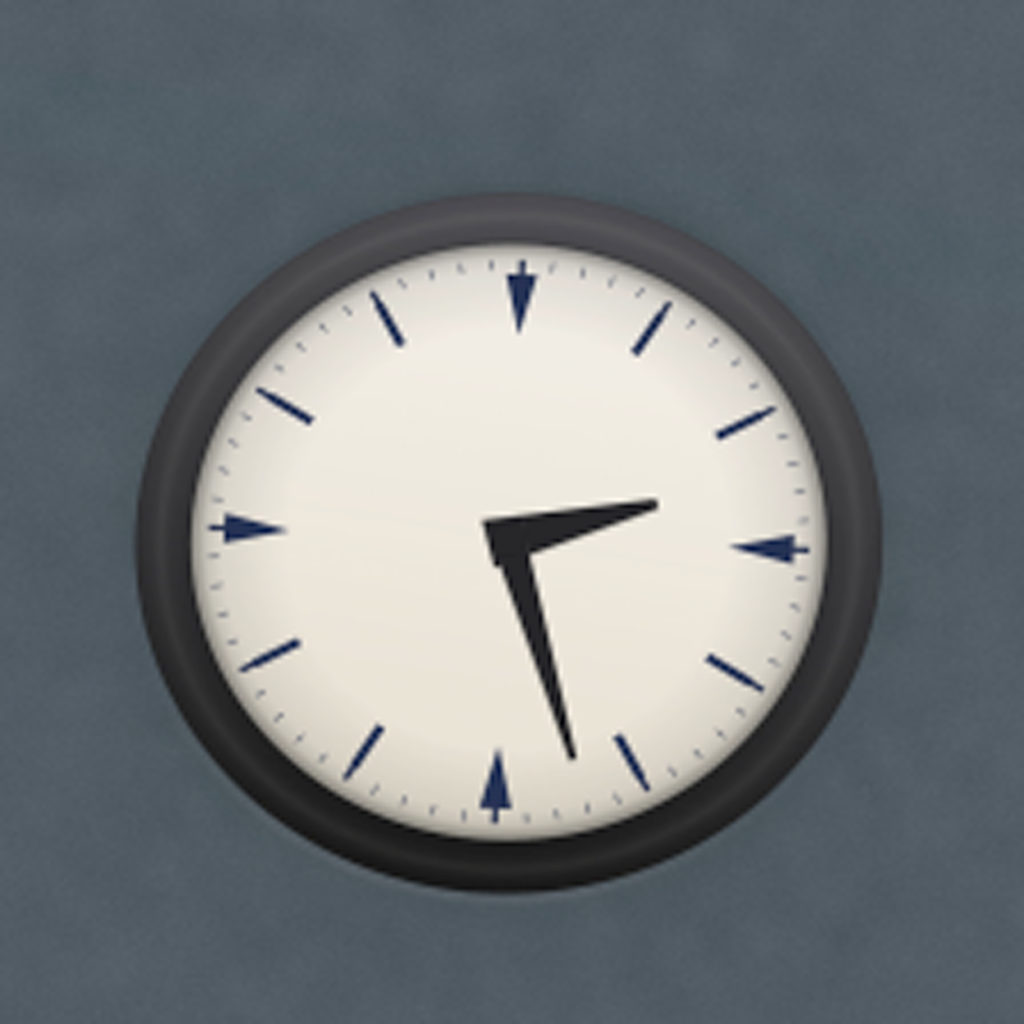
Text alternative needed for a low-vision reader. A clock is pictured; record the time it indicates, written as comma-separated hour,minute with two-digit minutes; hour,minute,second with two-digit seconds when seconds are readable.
2,27
